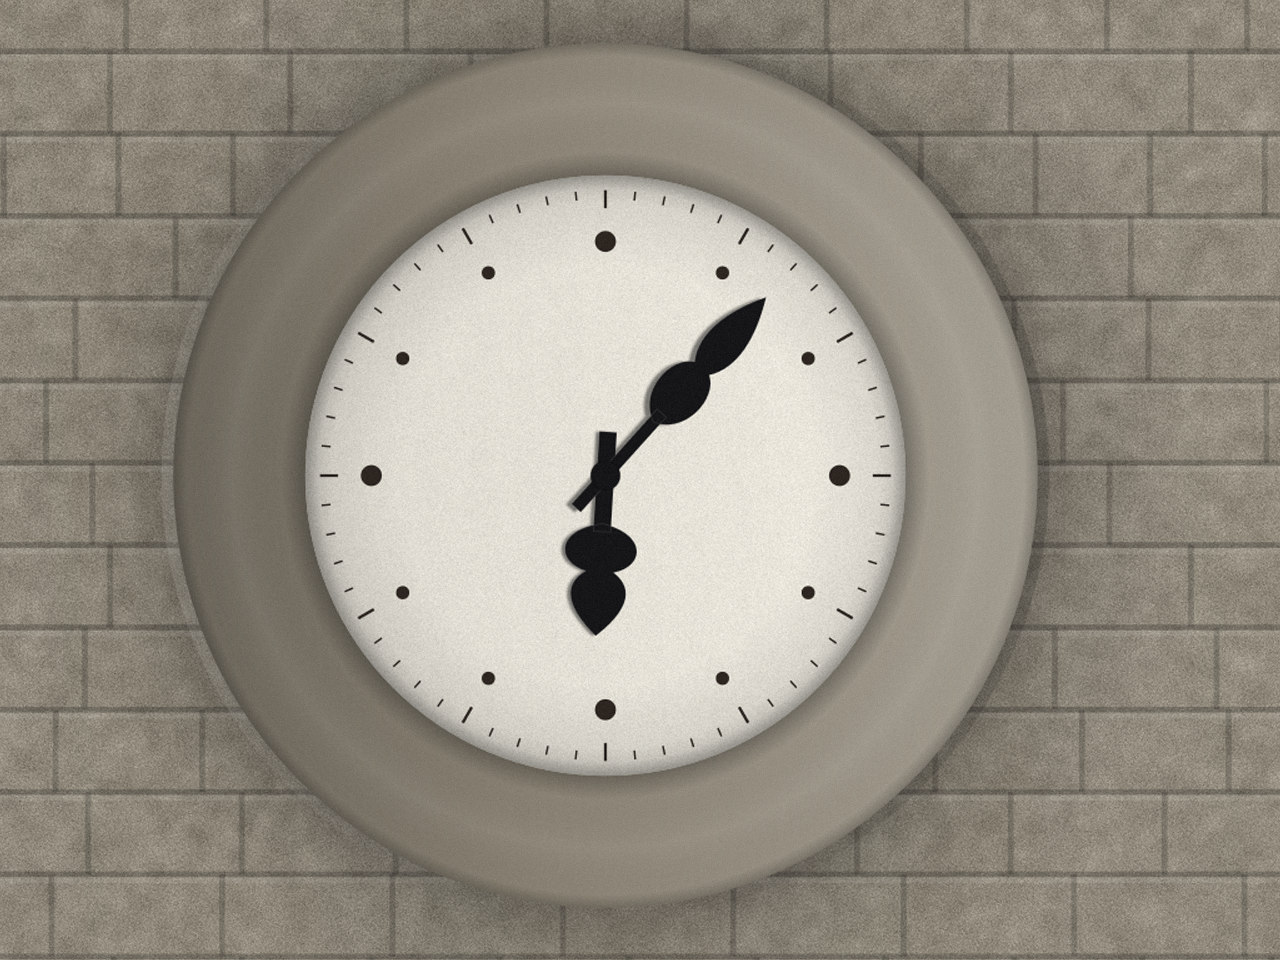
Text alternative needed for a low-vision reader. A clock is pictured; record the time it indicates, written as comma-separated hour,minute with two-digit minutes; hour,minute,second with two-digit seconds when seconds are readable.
6,07
